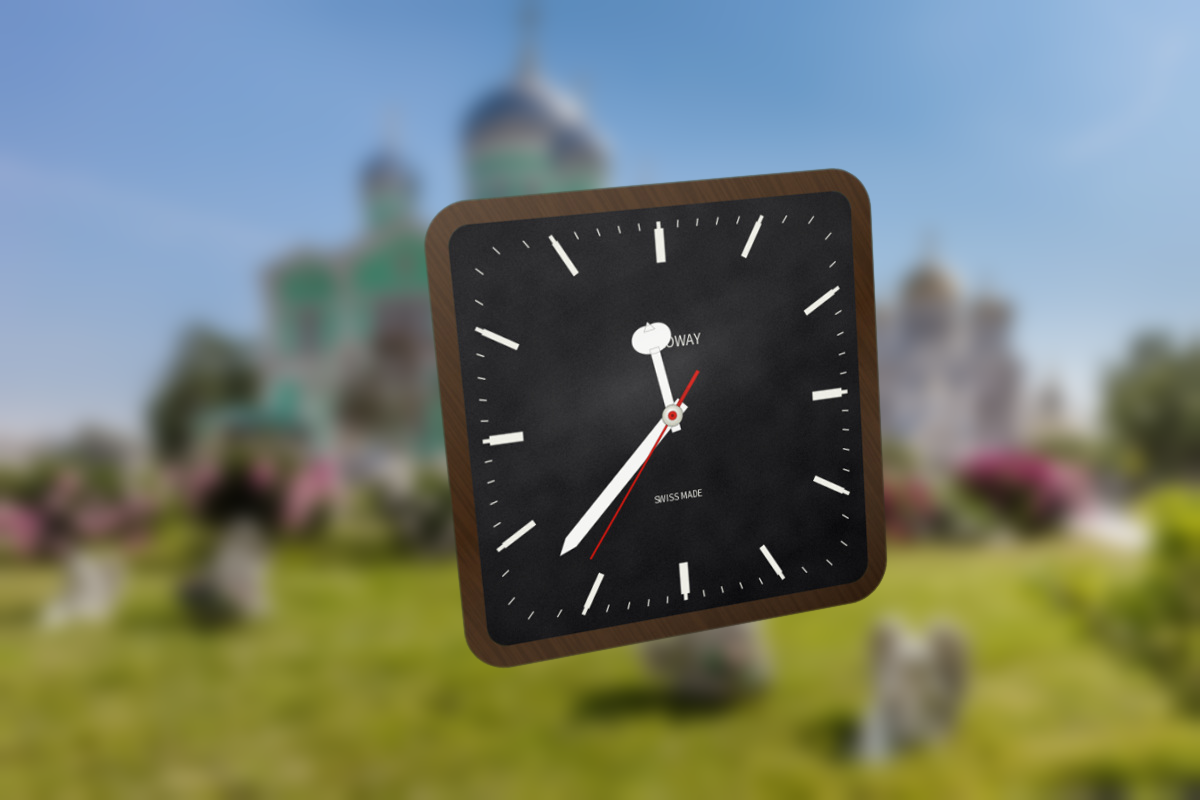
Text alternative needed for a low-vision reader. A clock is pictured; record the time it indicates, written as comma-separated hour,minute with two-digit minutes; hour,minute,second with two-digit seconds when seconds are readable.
11,37,36
